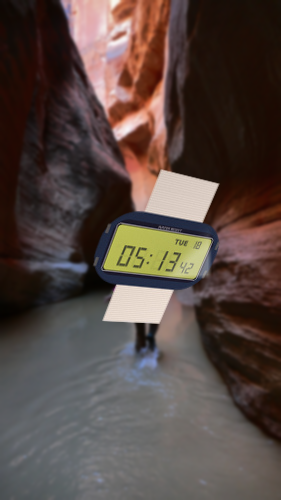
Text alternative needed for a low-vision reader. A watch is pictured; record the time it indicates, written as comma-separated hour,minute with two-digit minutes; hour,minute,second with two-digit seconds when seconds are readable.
5,13,42
